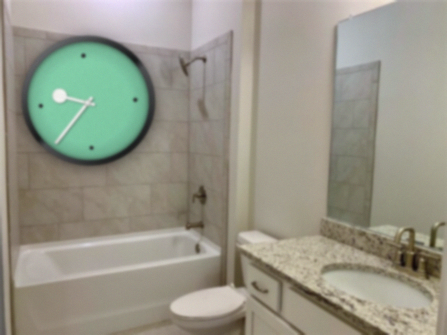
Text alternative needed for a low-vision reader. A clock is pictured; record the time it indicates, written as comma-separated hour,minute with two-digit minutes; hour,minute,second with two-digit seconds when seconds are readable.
9,37
